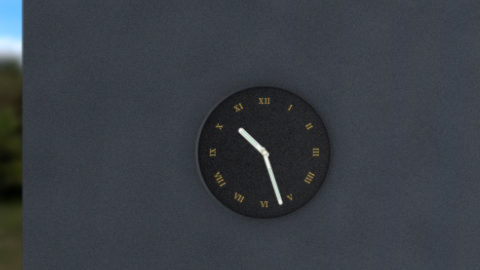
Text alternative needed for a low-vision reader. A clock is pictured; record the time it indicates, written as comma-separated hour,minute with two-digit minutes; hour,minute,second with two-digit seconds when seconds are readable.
10,27
